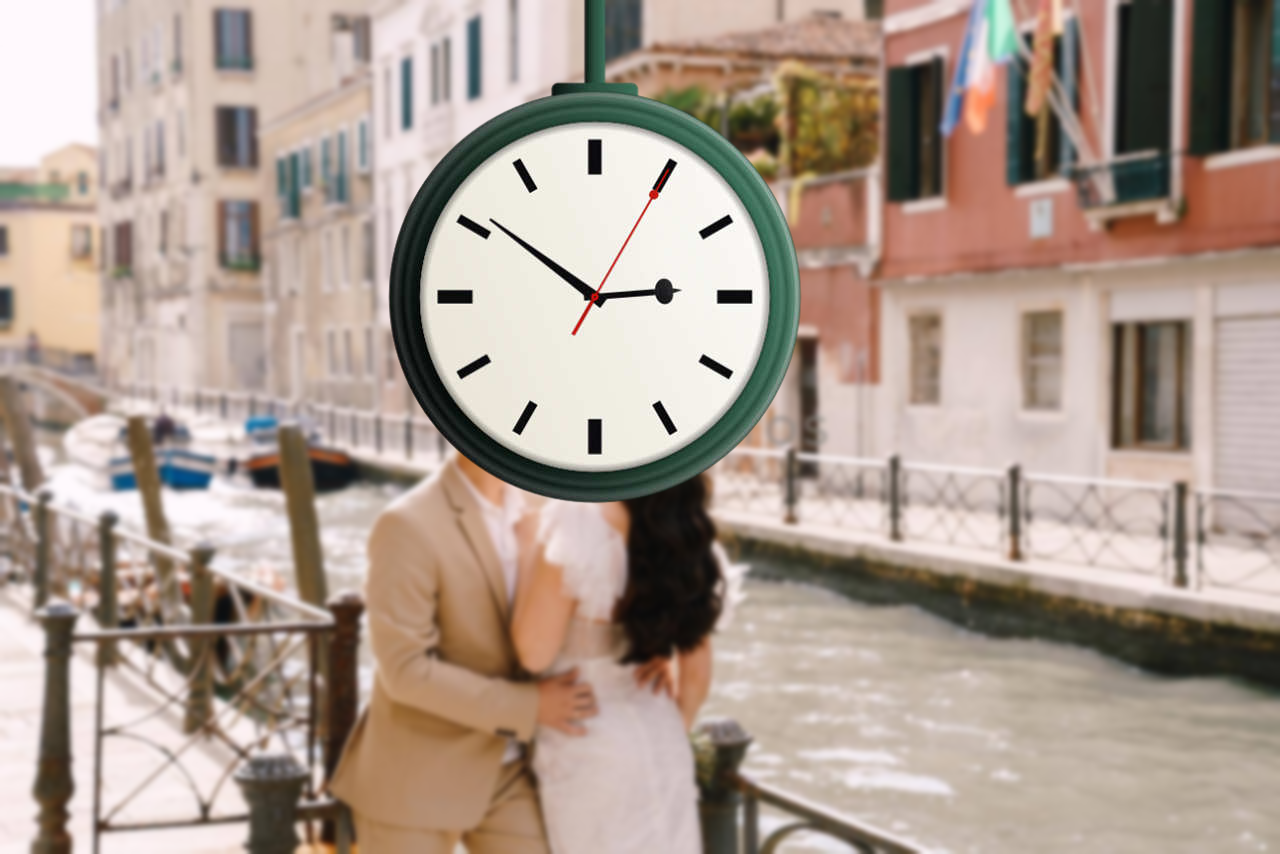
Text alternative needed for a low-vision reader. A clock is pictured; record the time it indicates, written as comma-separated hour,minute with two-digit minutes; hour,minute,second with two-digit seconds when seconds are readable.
2,51,05
